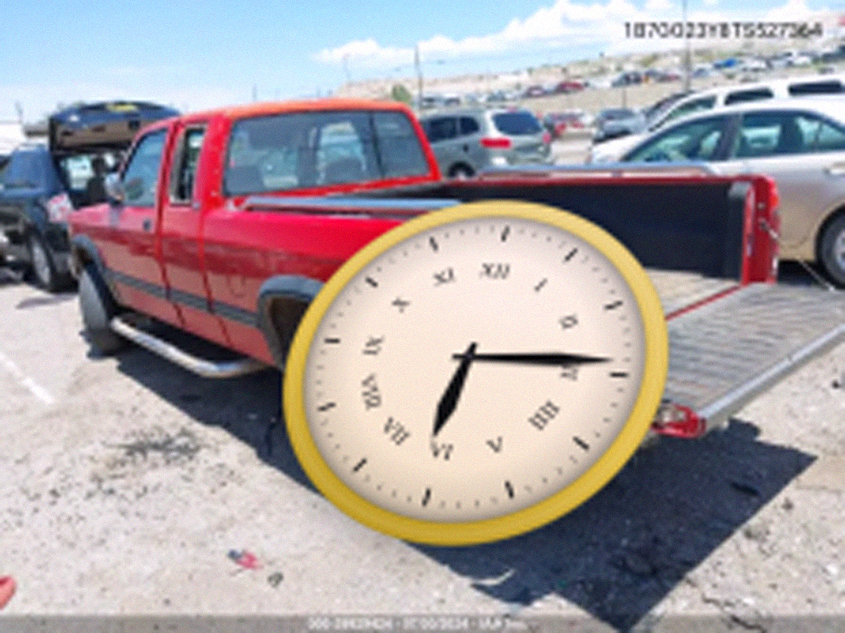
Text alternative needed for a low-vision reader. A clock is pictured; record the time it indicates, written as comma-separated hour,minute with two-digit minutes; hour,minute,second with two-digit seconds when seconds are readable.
6,14
